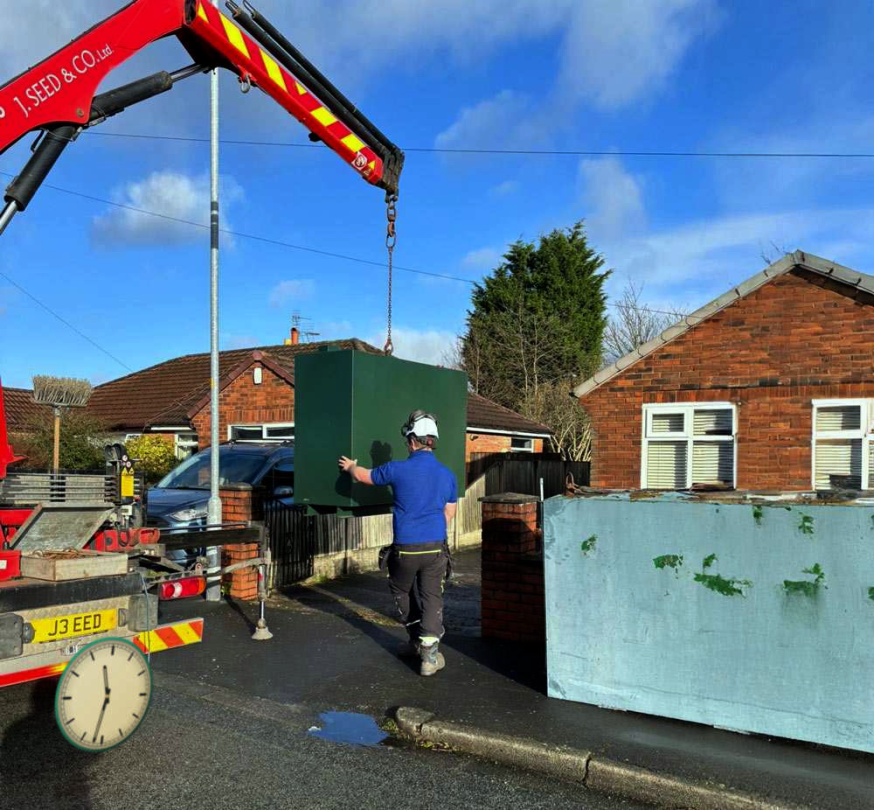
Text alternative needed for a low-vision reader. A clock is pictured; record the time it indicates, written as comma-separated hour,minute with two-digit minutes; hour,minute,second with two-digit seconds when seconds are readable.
11,32
